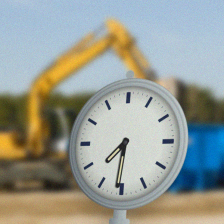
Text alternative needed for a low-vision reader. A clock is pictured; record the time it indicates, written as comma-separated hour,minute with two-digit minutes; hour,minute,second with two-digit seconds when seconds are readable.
7,31
